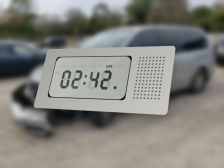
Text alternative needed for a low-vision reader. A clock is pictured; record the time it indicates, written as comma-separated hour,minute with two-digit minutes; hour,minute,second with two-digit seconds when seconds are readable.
2,42
